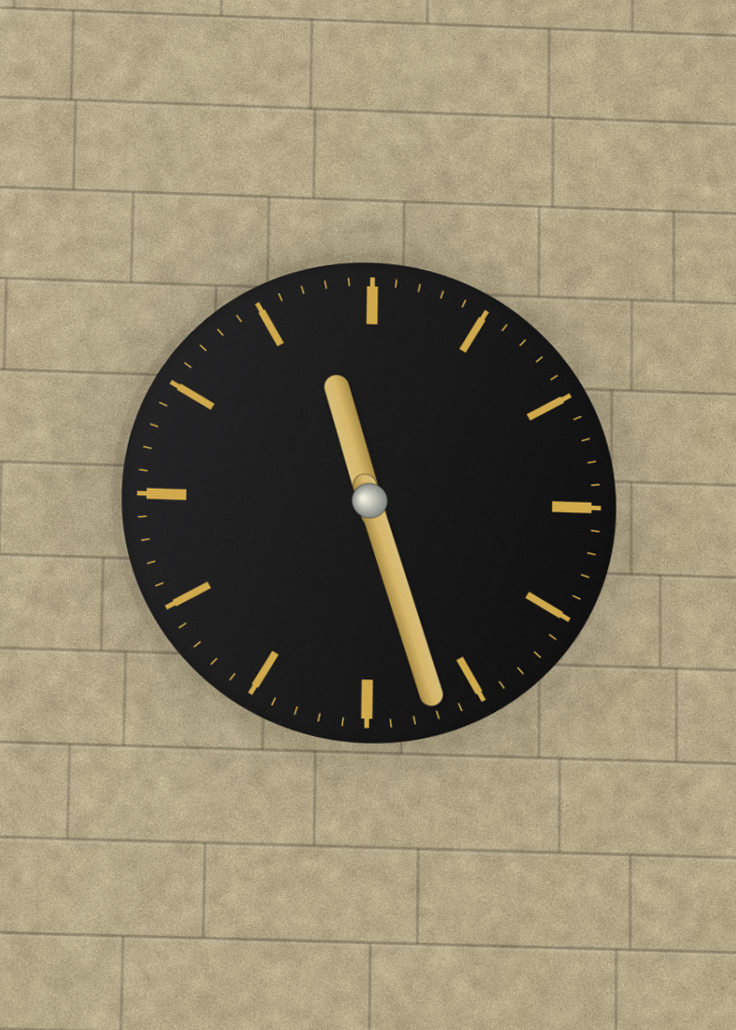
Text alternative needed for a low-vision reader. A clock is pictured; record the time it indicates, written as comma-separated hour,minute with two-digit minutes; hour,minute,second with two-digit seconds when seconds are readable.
11,27
